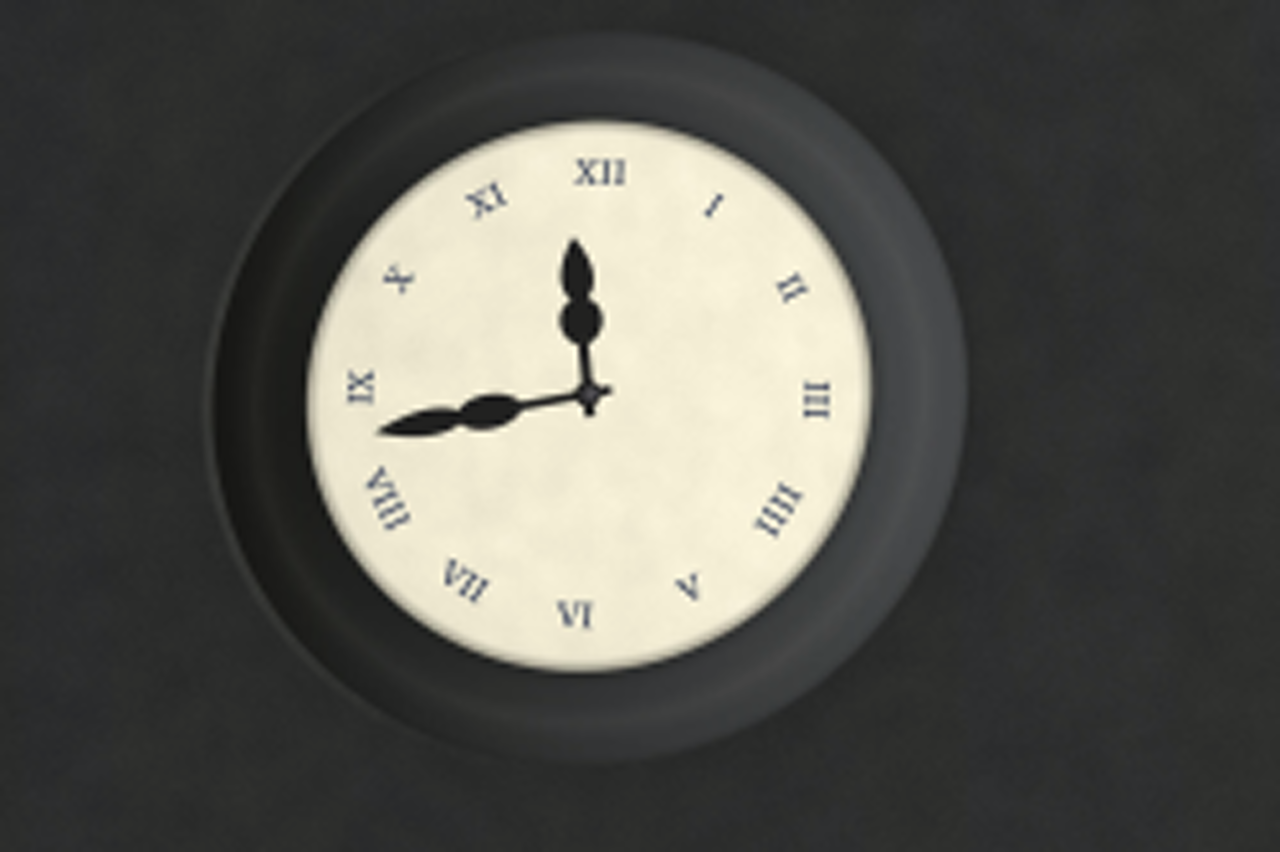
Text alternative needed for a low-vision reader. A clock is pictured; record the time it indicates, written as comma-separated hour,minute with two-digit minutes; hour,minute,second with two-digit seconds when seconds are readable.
11,43
